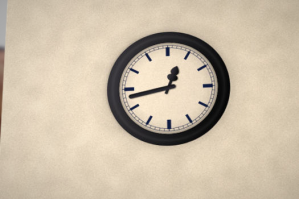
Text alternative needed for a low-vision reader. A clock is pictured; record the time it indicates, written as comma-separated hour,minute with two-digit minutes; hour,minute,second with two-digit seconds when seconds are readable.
12,43
